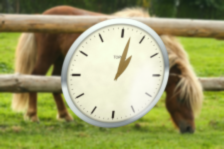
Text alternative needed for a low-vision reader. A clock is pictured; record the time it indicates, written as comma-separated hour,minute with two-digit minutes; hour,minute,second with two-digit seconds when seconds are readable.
1,02
